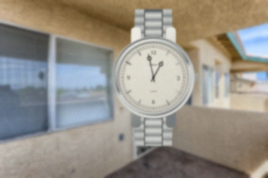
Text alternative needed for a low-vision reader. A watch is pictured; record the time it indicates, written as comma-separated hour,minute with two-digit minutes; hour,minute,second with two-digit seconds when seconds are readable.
12,58
